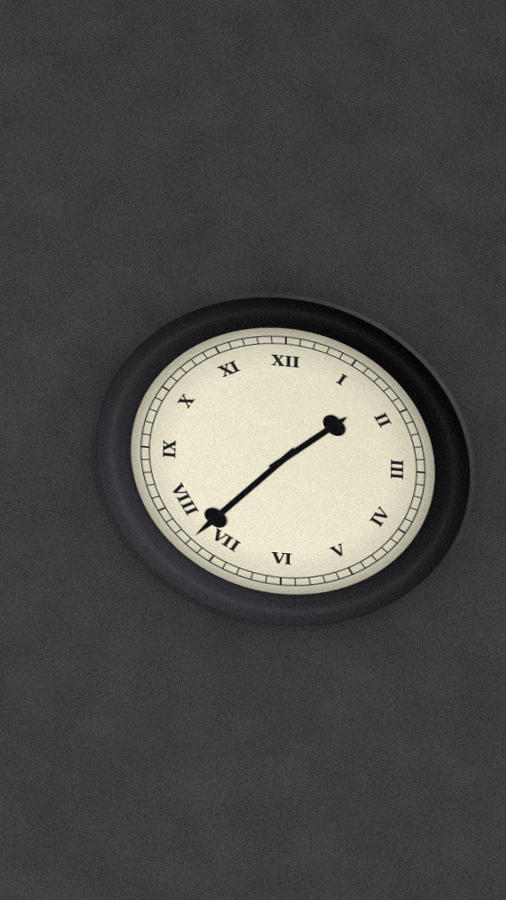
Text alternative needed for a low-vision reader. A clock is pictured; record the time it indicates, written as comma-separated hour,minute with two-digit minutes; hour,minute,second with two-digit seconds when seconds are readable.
1,37
